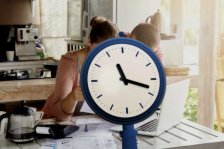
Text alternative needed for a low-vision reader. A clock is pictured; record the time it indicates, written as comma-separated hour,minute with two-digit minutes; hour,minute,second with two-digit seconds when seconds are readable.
11,18
